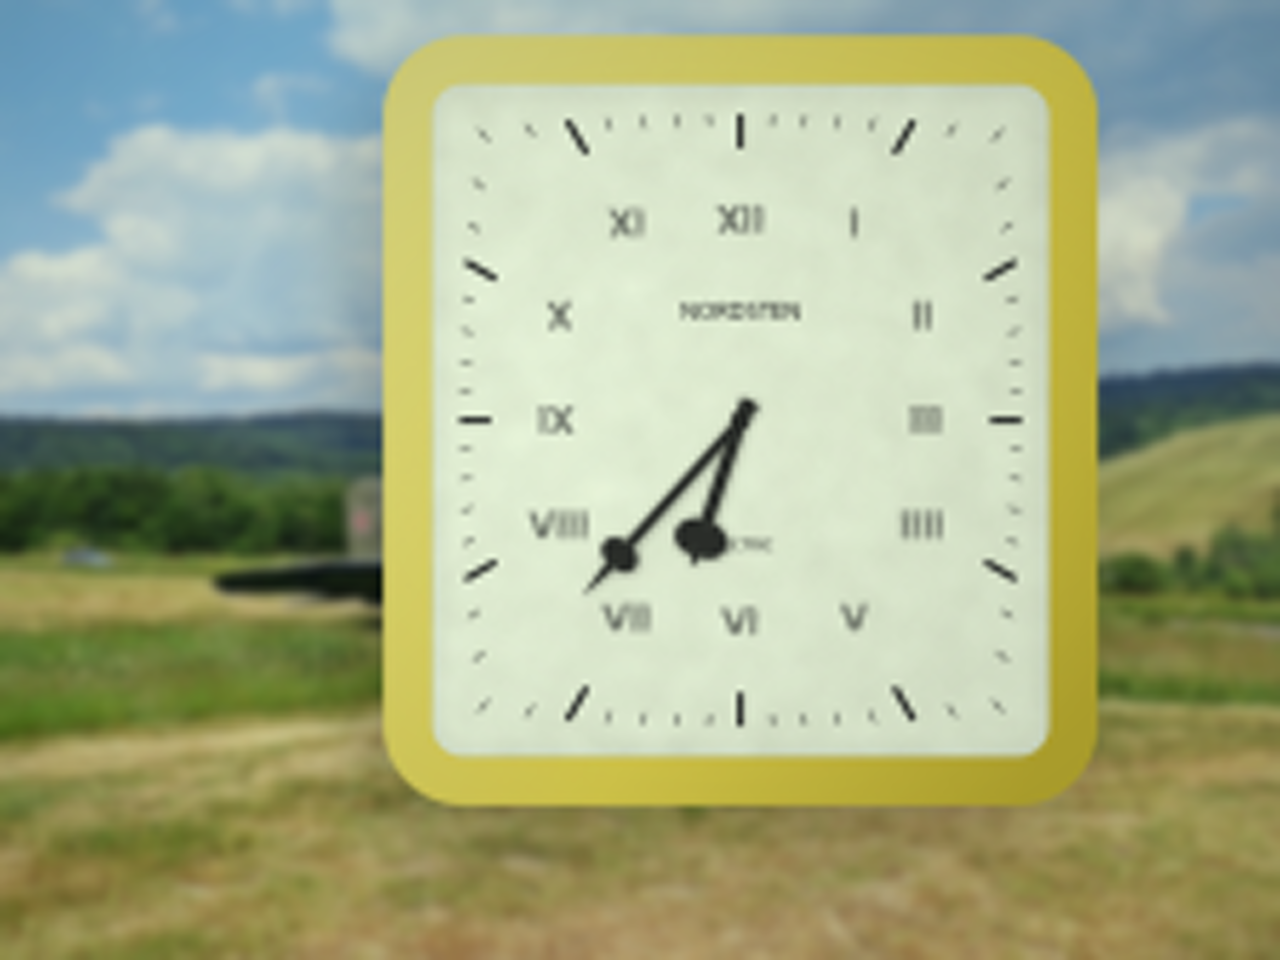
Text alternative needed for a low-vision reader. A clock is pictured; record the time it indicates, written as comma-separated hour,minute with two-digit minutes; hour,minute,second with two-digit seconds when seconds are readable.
6,37
